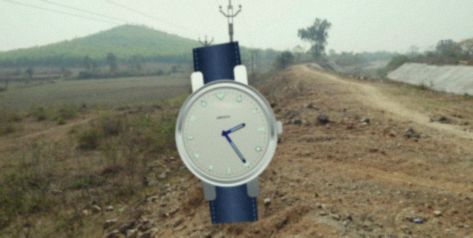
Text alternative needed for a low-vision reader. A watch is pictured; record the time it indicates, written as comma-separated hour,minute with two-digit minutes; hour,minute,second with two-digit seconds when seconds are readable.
2,25
